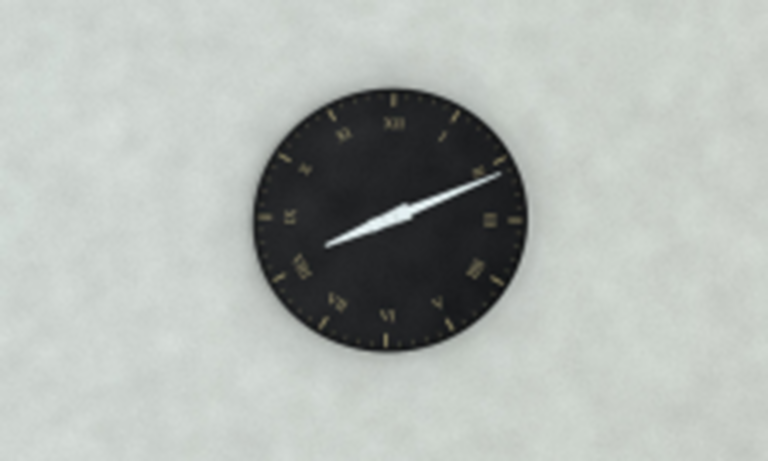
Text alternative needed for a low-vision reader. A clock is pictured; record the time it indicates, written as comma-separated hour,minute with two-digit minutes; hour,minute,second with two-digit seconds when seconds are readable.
8,11
